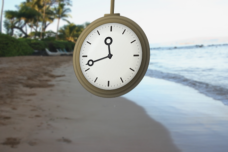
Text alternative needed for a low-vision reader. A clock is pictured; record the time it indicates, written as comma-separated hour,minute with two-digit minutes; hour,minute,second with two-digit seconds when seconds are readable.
11,42
